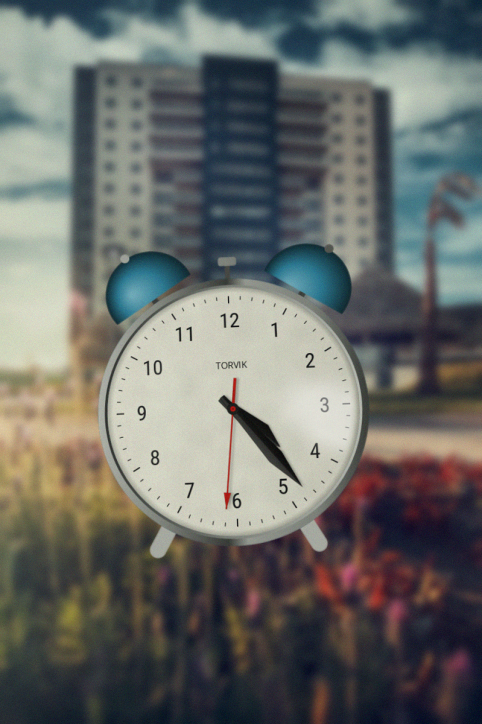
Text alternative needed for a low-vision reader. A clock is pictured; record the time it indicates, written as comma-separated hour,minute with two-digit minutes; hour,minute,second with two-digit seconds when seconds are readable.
4,23,31
